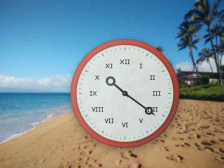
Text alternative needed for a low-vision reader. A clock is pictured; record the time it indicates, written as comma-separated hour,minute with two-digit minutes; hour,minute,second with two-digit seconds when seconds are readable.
10,21
